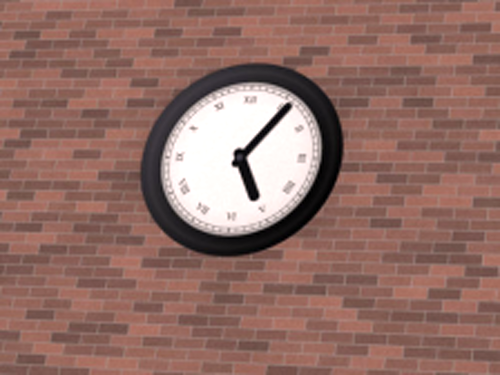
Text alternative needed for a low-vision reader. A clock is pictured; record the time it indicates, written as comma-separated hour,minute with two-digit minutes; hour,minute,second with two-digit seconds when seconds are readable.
5,06
